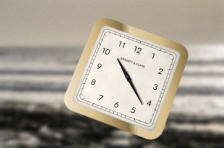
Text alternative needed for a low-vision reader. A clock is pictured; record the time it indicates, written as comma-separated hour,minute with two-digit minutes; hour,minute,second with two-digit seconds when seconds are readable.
10,22
